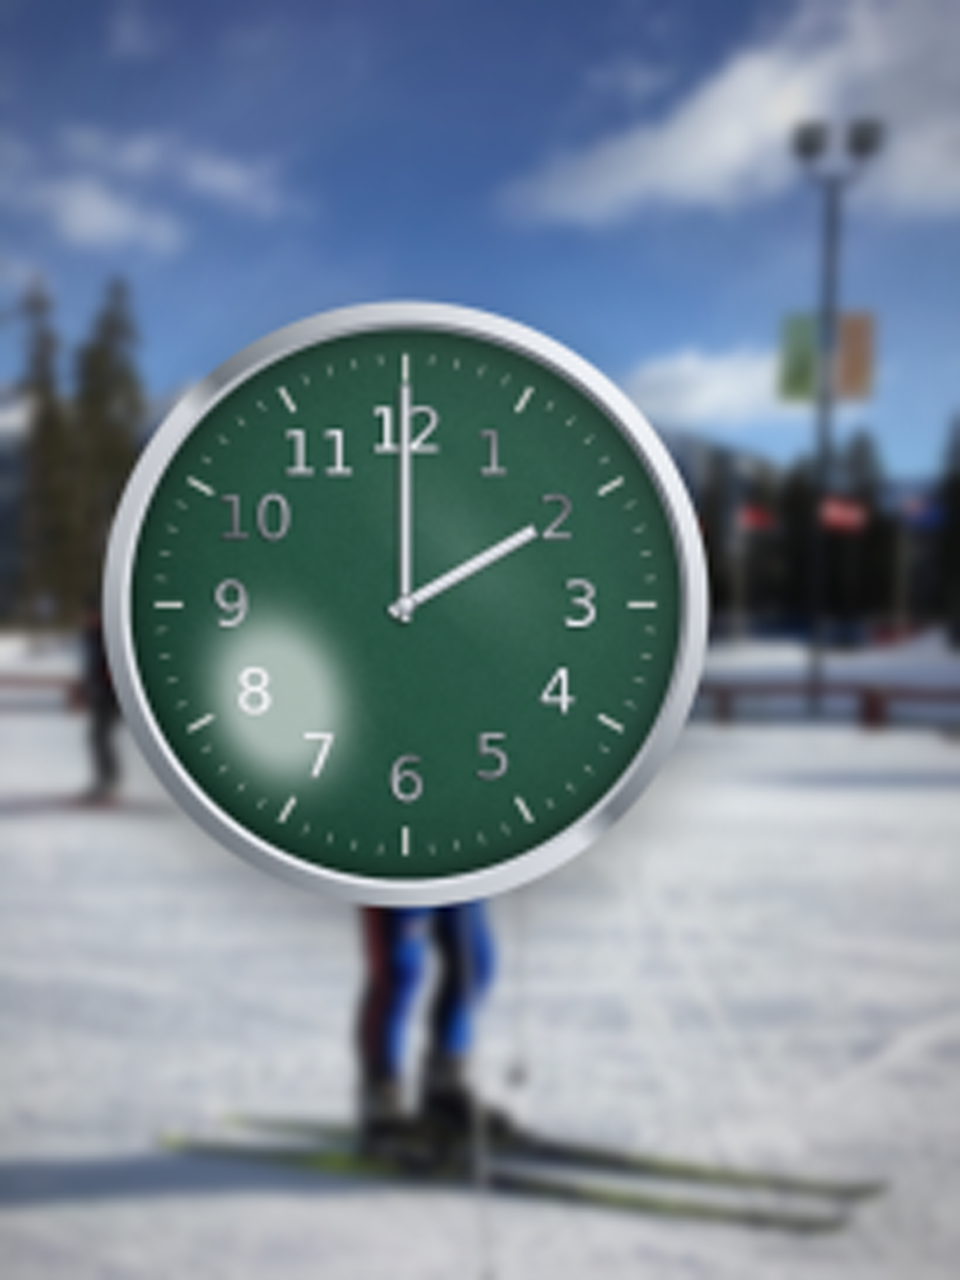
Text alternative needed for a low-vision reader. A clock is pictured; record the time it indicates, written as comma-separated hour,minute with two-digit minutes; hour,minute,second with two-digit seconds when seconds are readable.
2,00
